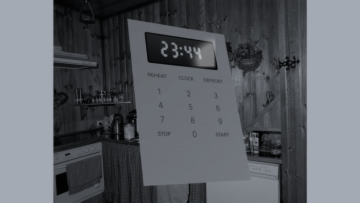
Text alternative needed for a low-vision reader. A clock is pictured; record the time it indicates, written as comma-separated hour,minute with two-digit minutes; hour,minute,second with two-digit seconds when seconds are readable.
23,44
